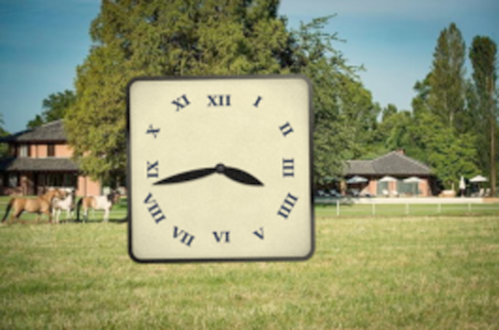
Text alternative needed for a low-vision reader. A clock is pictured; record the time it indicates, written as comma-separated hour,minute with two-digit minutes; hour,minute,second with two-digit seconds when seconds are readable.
3,43
